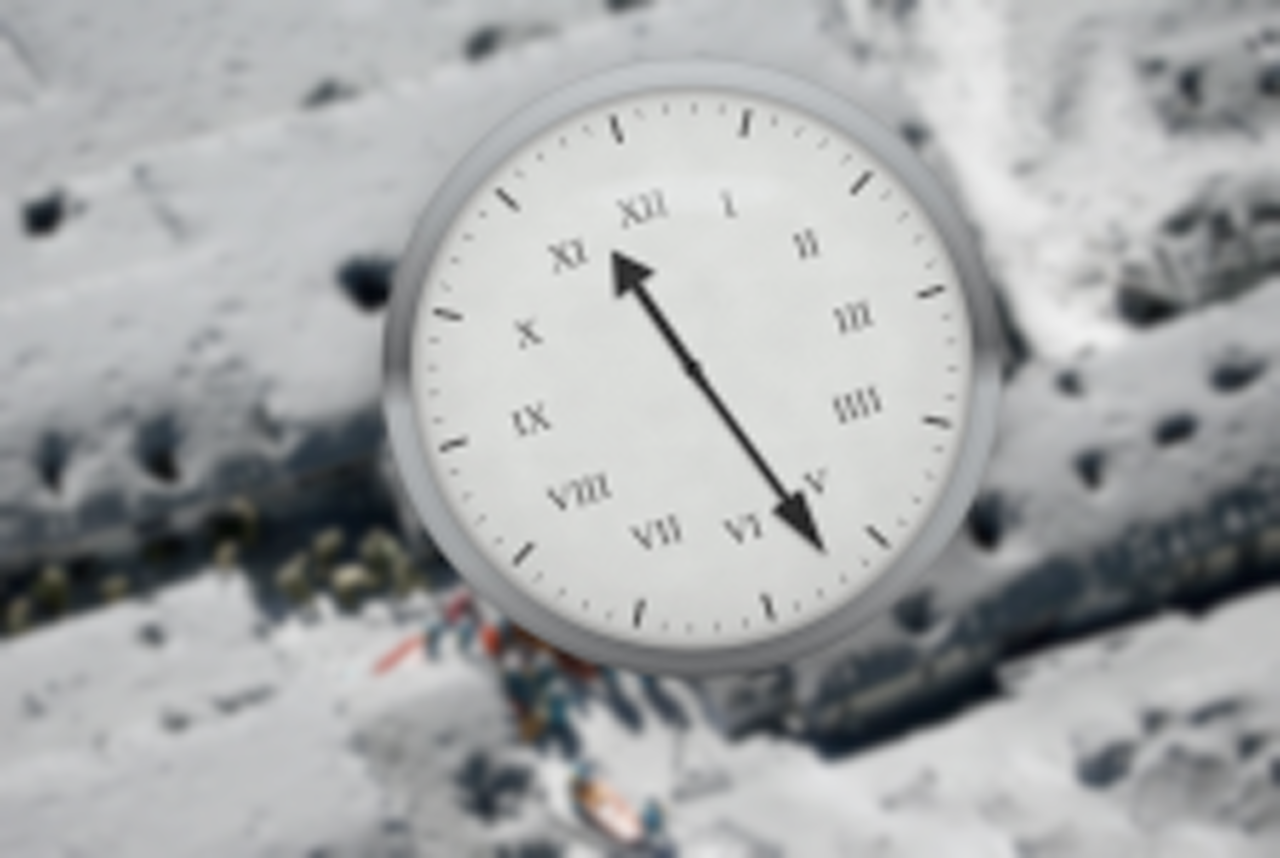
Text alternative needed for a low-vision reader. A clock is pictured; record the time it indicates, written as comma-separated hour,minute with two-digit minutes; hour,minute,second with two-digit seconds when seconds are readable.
11,27
